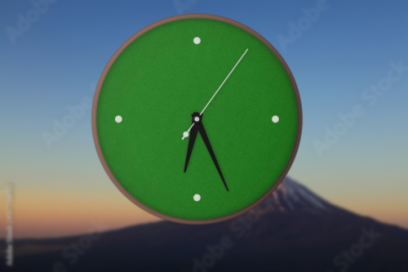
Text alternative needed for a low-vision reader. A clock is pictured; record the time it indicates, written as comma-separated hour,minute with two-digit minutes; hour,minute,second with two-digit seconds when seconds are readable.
6,26,06
